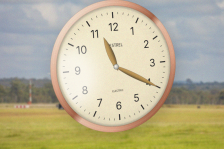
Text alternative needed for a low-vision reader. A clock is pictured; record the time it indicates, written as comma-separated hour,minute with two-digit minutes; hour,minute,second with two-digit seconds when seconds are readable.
11,20
